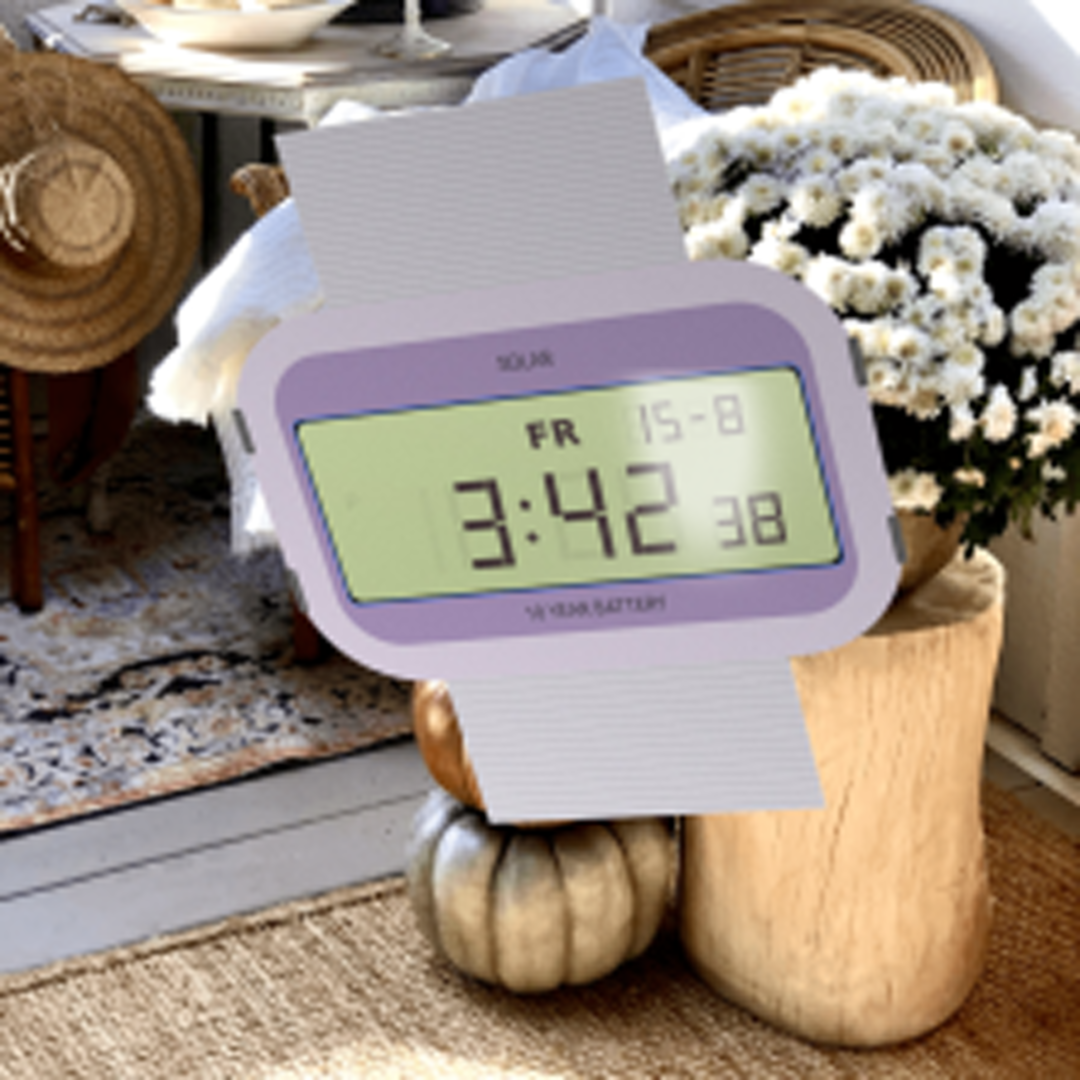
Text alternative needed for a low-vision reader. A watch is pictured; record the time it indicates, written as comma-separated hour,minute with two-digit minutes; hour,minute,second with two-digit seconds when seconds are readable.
3,42,38
